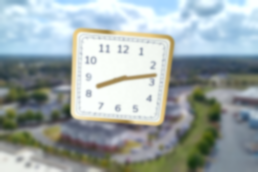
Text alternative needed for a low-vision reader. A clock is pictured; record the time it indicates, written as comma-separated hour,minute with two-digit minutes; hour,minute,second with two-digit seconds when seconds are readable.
8,13
